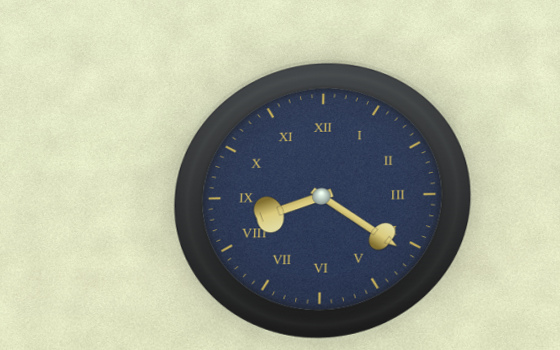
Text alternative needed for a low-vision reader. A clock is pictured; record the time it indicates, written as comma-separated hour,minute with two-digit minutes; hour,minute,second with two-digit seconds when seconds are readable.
8,21
